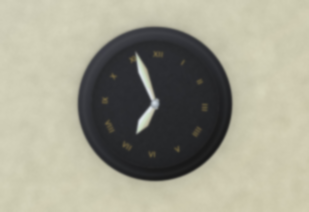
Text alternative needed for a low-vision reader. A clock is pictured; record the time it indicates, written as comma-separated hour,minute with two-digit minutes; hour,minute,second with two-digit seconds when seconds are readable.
6,56
